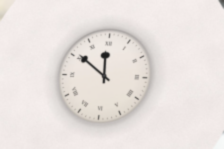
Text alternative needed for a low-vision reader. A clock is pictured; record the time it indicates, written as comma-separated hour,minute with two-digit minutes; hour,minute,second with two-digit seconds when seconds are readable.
11,51
